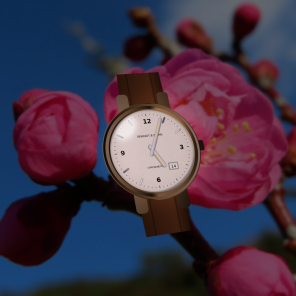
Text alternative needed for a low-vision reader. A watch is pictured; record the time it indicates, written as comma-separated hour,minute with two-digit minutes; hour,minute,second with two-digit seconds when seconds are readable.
5,04
